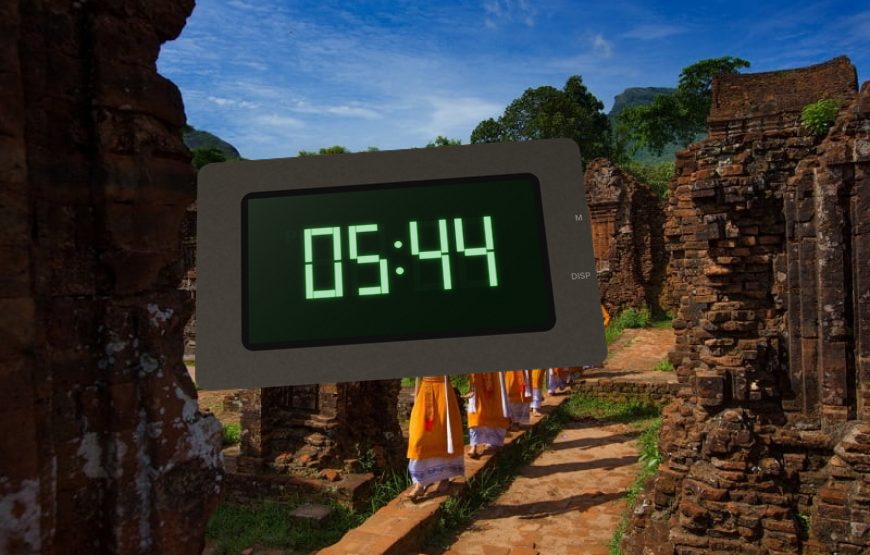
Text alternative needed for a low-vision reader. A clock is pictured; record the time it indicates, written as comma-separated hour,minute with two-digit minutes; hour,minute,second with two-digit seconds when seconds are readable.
5,44
